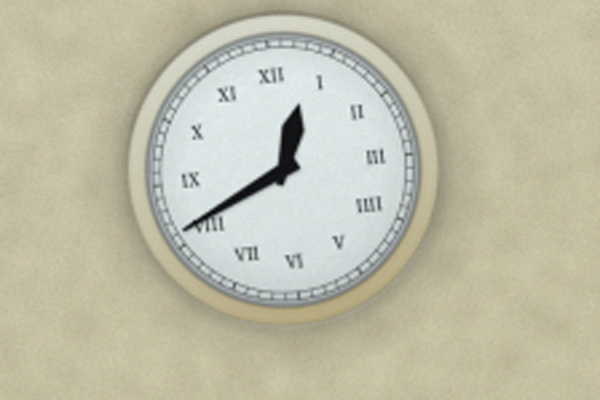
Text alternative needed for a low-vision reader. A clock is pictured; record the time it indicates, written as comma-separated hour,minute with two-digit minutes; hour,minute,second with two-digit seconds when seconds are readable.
12,41
